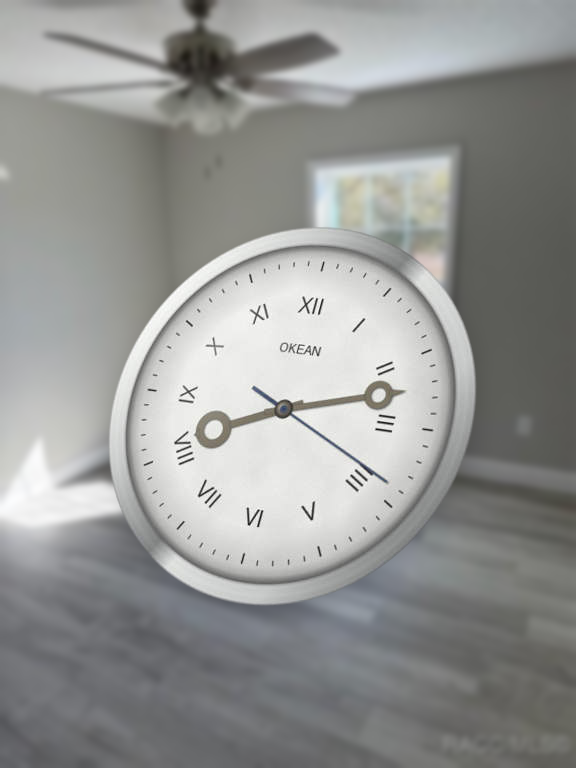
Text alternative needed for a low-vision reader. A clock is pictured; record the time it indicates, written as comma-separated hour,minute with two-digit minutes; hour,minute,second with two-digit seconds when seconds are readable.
8,12,19
